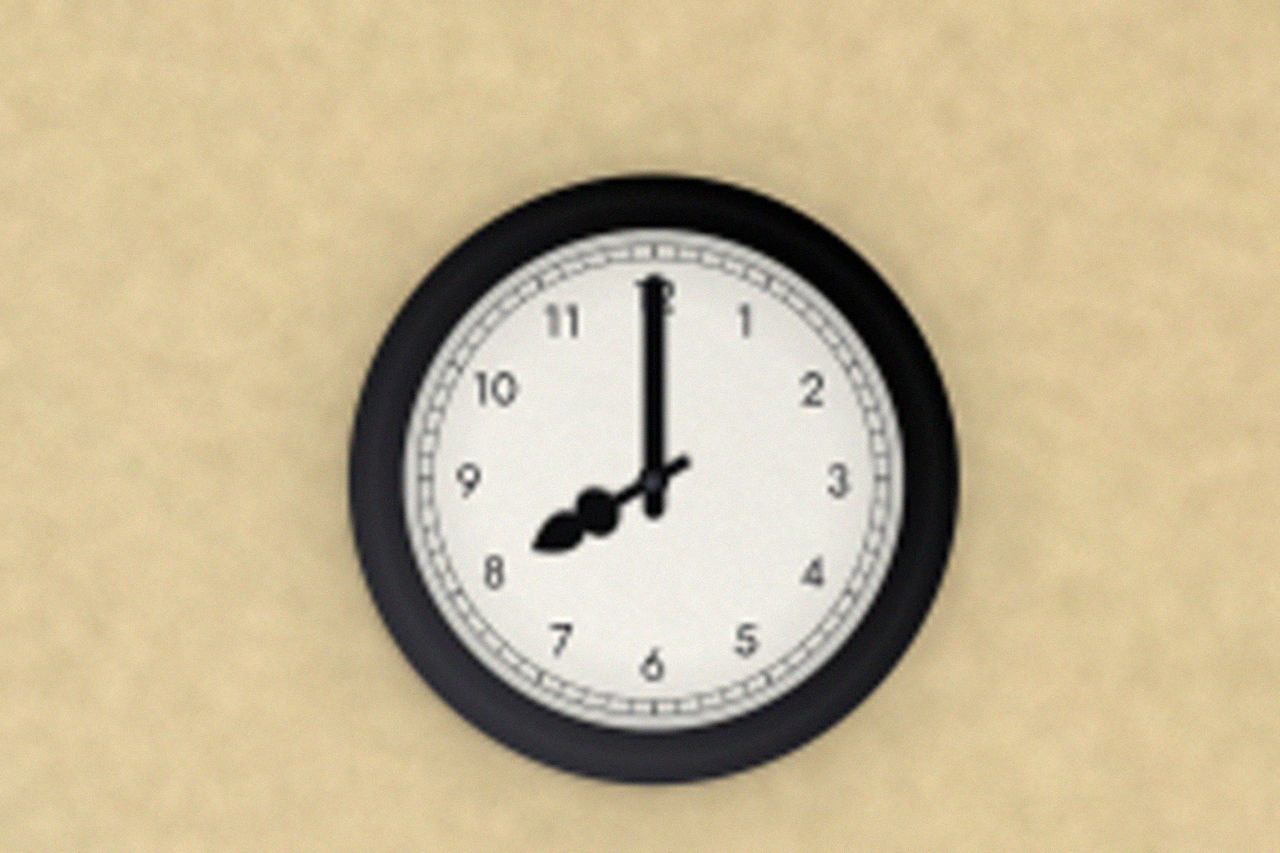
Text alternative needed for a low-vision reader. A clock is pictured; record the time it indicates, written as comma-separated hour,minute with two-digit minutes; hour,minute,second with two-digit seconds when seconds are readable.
8,00
